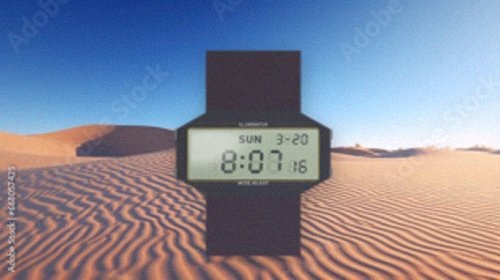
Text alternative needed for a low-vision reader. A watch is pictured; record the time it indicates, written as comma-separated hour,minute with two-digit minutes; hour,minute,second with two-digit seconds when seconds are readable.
8,07,16
